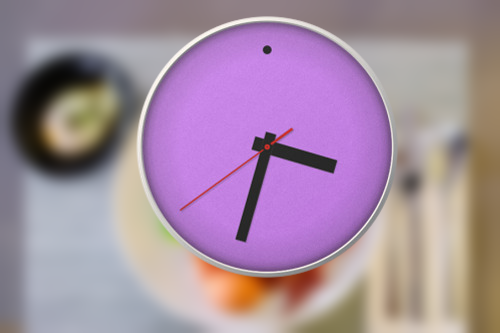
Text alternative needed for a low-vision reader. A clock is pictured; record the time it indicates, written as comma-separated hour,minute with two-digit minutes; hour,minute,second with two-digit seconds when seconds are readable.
3,32,39
